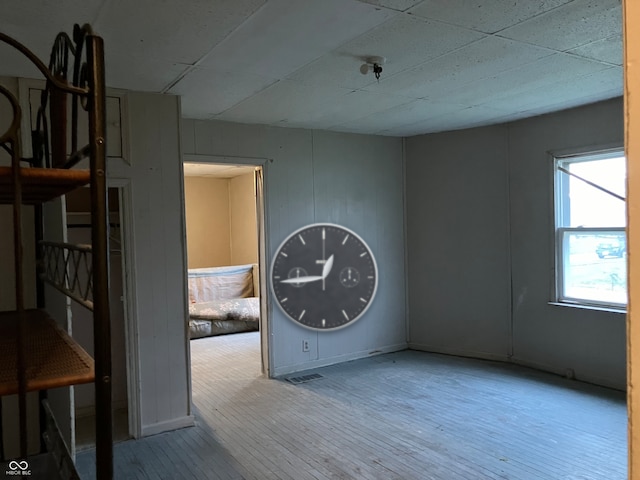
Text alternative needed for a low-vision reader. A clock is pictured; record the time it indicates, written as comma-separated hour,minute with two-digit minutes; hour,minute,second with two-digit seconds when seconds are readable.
12,44
